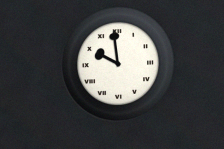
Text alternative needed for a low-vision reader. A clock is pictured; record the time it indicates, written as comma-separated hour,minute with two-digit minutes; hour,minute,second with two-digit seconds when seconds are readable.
9,59
